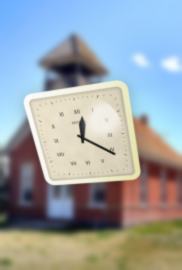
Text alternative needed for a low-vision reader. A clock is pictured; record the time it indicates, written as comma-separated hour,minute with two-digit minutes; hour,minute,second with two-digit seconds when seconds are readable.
12,21
